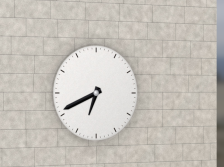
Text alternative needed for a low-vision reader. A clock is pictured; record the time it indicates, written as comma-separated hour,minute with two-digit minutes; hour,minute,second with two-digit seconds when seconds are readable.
6,41
